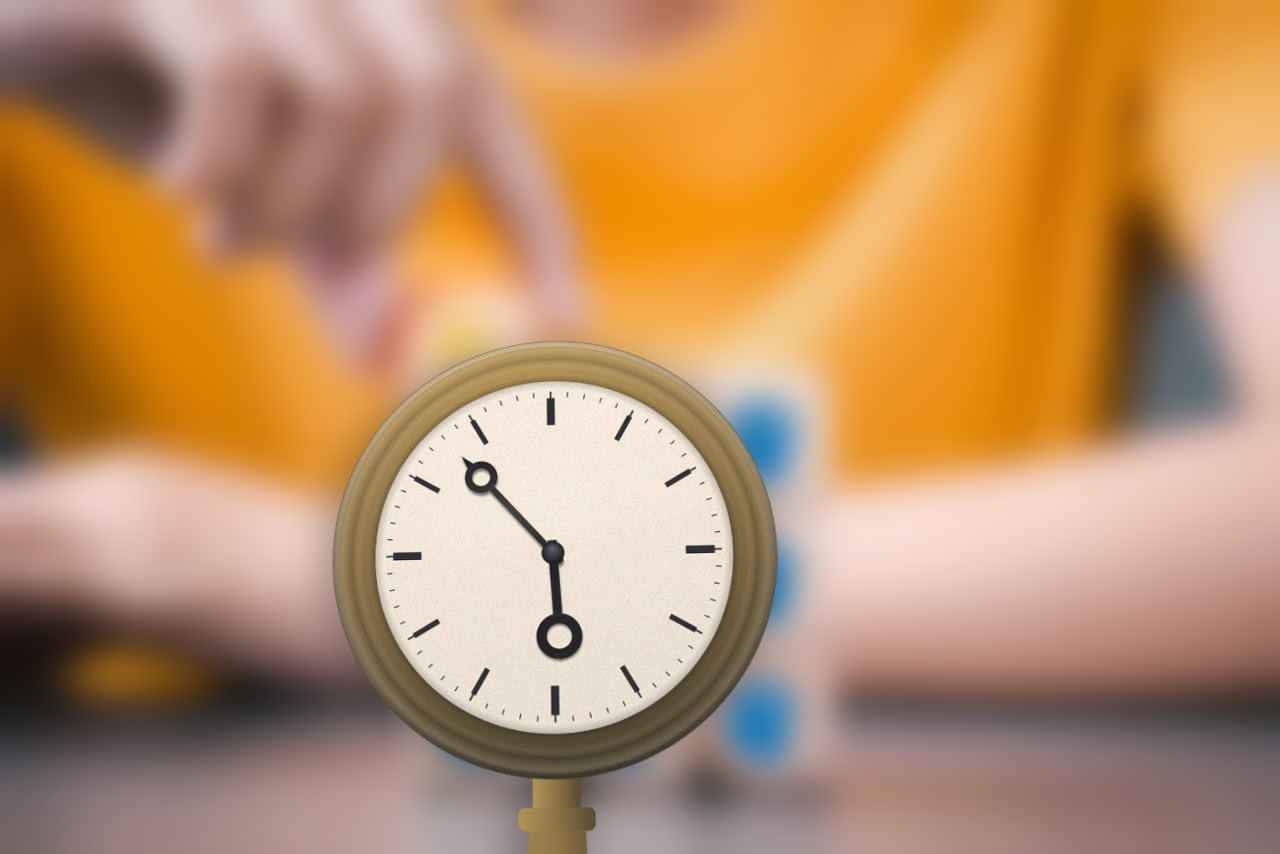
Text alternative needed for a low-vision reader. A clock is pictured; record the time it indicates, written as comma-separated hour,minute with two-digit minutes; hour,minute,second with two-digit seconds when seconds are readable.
5,53
